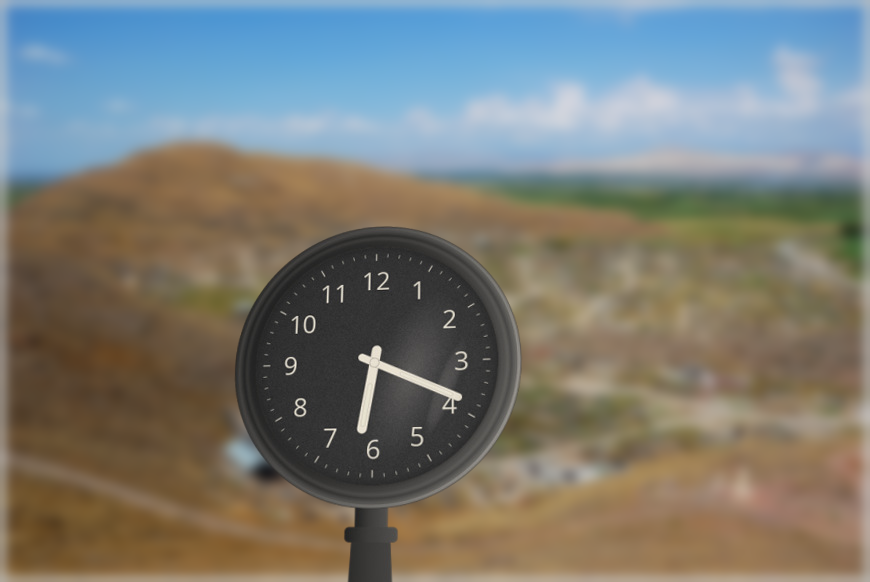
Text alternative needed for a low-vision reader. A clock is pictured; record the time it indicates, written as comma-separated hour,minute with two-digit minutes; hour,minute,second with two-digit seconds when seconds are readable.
6,19
